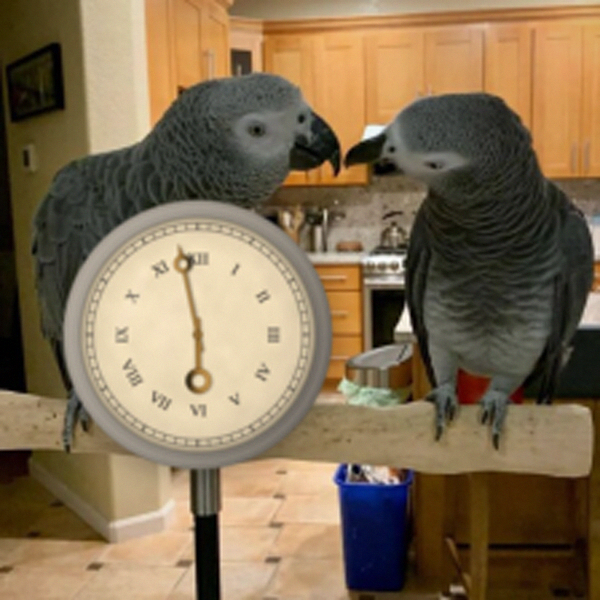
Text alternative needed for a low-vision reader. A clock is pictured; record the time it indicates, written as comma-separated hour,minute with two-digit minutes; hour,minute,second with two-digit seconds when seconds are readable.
5,58
